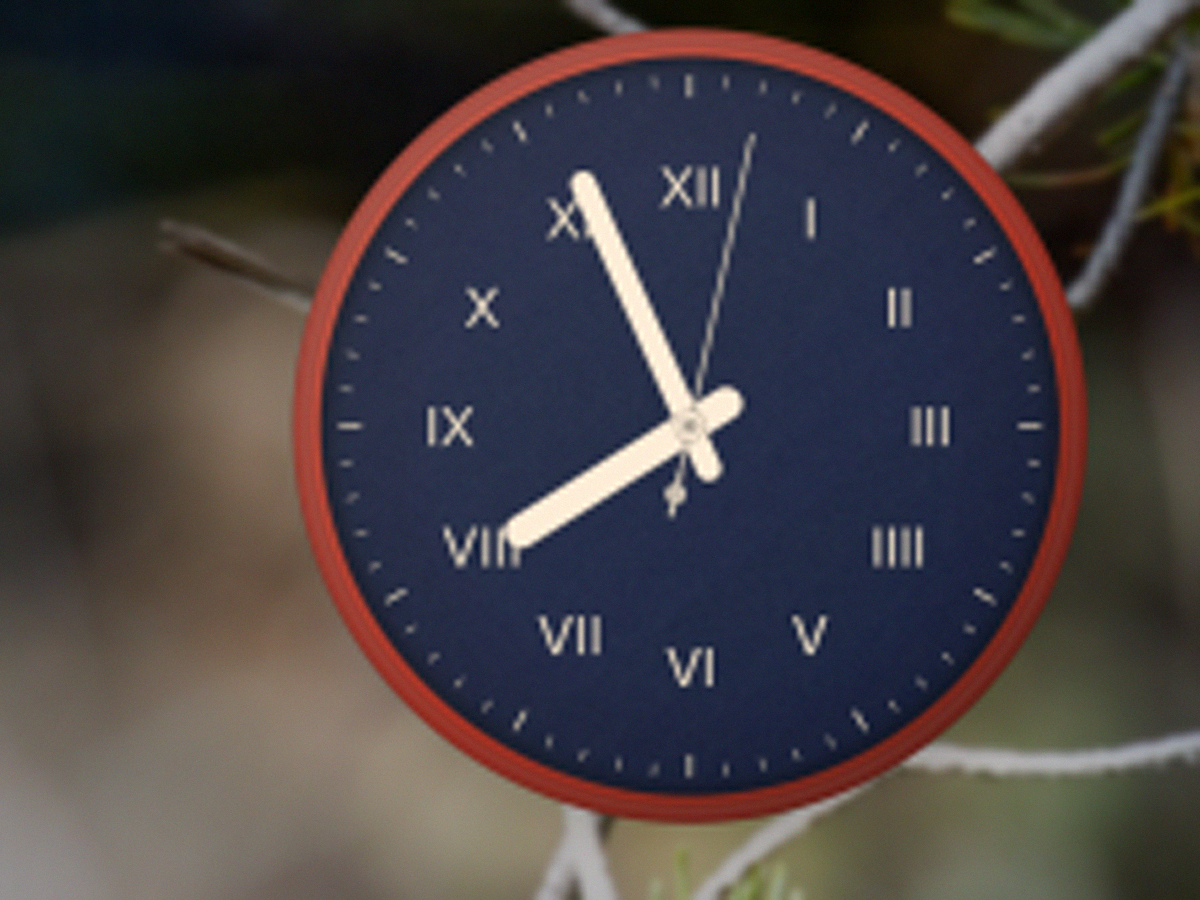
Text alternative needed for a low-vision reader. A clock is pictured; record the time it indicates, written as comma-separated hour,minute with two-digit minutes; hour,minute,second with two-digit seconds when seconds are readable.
7,56,02
